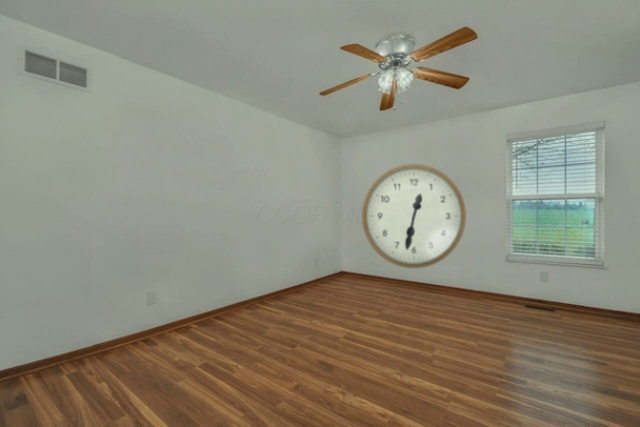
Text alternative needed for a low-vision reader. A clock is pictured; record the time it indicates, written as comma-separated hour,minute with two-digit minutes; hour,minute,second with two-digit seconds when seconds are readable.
12,32
